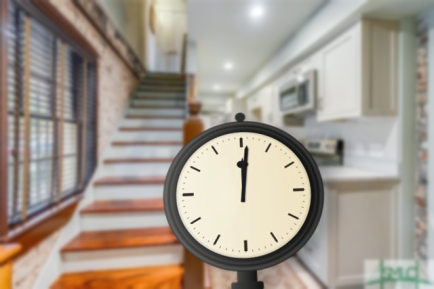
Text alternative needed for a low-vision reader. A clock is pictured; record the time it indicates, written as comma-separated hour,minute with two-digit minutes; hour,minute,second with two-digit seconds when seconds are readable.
12,01
